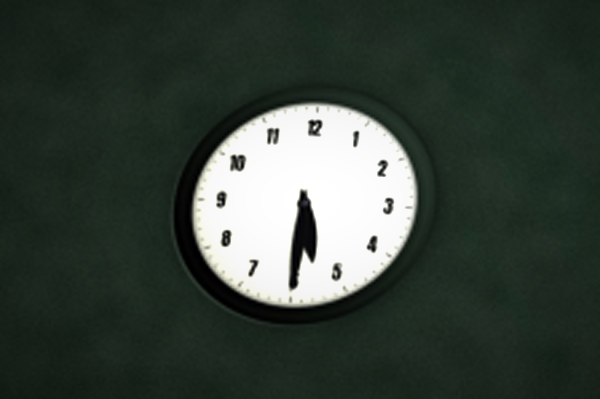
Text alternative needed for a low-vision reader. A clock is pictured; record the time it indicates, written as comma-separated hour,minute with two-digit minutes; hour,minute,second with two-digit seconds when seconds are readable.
5,30
